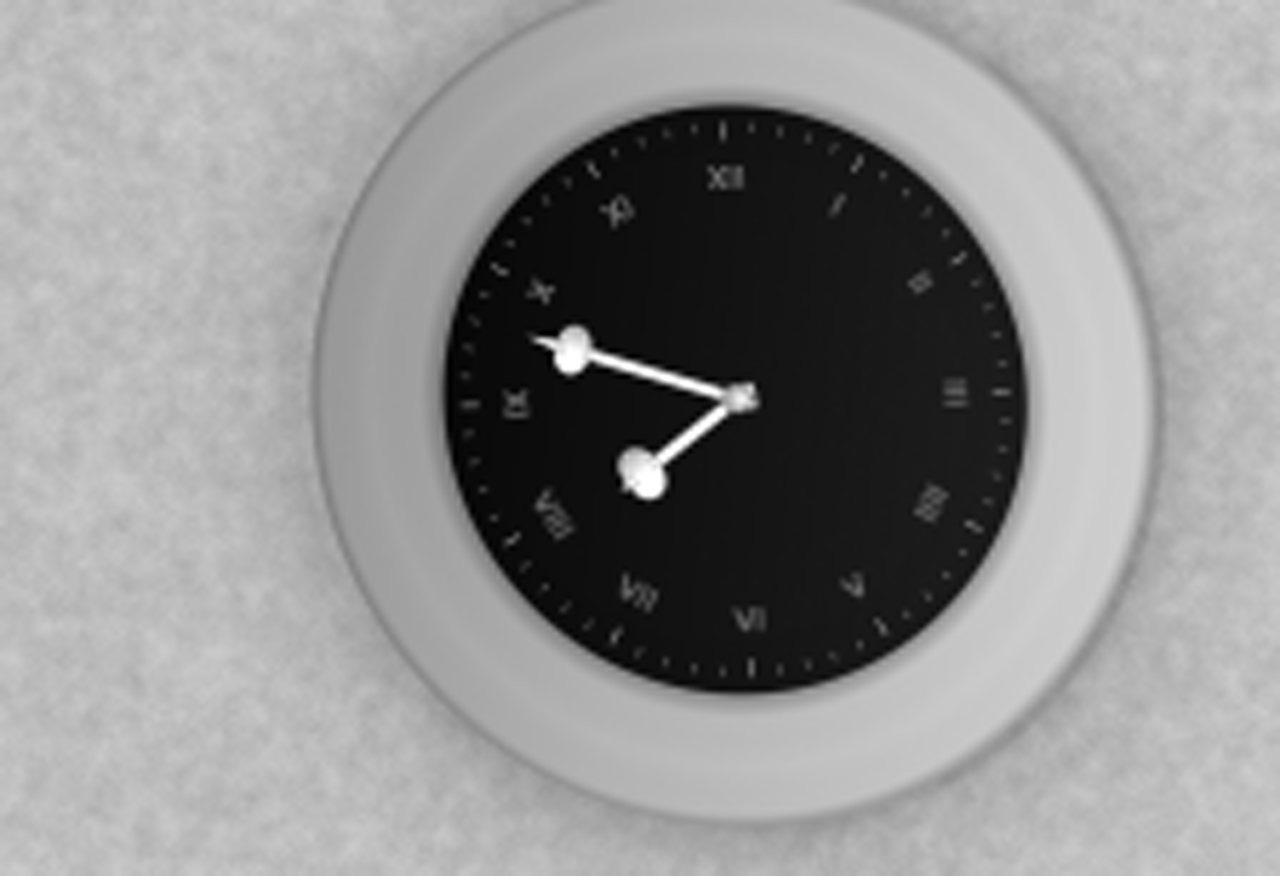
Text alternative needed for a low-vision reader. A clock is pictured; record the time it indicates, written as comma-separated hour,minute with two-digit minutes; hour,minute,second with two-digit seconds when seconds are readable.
7,48
